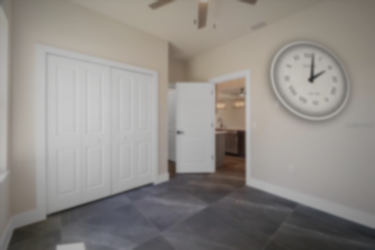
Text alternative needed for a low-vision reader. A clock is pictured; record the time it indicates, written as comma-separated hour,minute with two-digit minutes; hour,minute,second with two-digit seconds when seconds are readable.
2,02
